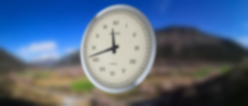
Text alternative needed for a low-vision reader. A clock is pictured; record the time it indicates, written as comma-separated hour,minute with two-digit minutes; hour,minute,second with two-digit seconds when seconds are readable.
11,42
